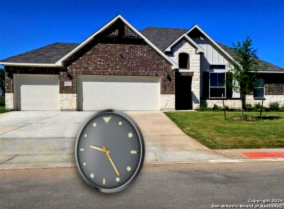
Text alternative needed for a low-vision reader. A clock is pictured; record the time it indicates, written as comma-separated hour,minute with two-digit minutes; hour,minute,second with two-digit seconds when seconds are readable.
9,24
